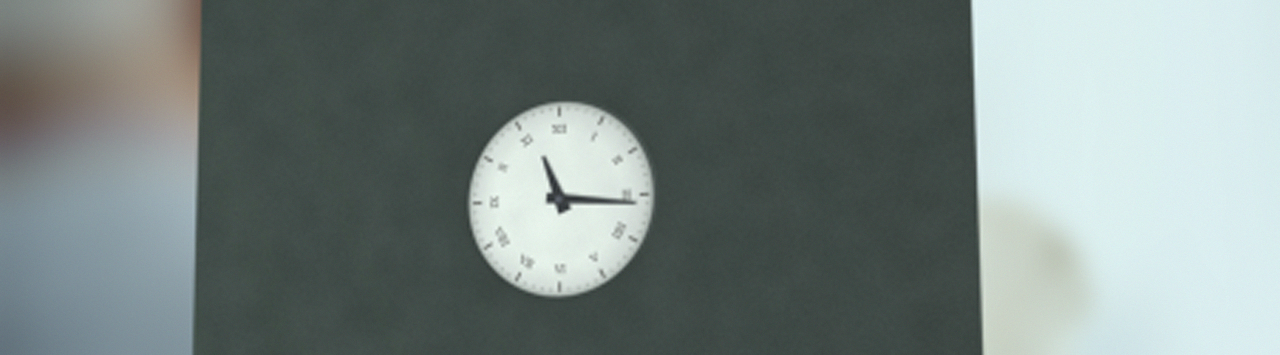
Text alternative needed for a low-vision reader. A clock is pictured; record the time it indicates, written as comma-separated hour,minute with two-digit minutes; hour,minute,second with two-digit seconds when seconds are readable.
11,16
